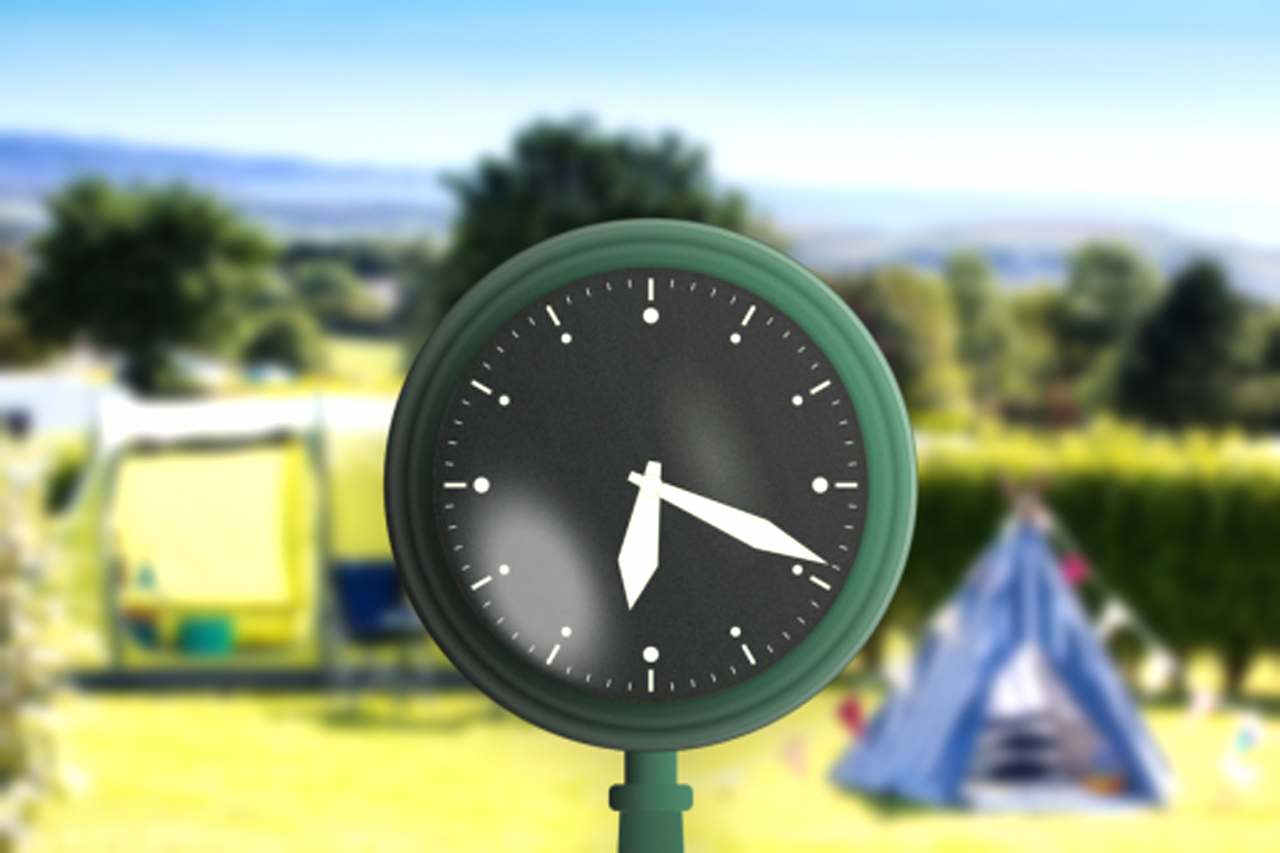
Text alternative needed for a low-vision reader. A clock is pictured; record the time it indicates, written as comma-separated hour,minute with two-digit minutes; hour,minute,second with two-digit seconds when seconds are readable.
6,19
